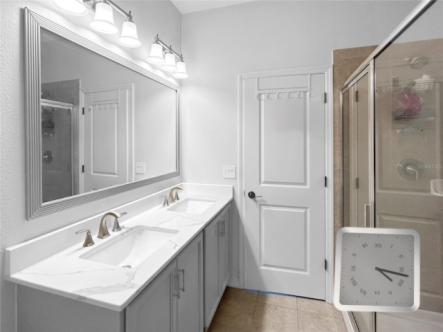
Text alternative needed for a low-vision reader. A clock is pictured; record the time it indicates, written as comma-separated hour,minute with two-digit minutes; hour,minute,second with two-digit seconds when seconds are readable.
4,17
